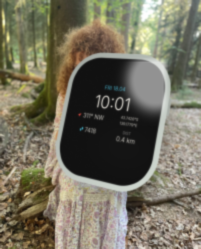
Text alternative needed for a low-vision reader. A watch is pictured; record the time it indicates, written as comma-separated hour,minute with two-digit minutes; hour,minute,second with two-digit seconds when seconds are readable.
10,01
